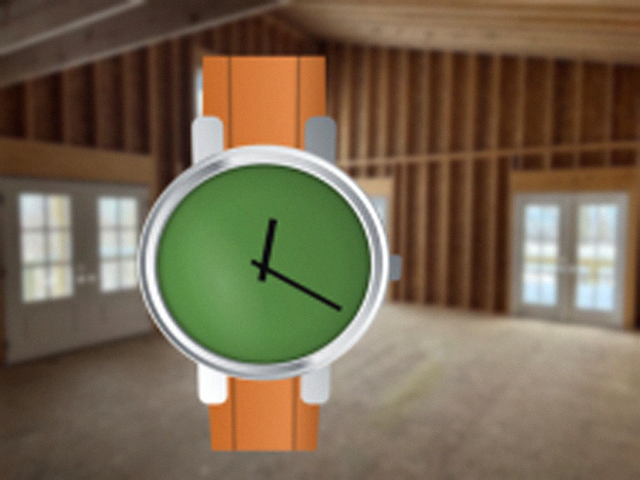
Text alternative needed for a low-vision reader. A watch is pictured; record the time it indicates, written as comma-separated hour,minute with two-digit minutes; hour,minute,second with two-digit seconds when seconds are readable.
12,20
